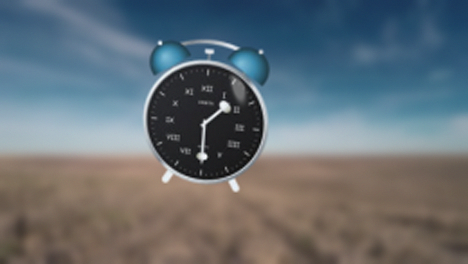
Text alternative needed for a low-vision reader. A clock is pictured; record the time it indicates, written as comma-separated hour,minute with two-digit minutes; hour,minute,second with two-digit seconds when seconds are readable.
1,30
